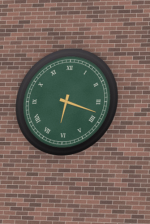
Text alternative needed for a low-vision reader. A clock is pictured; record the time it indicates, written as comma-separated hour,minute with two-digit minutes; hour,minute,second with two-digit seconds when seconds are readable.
6,18
